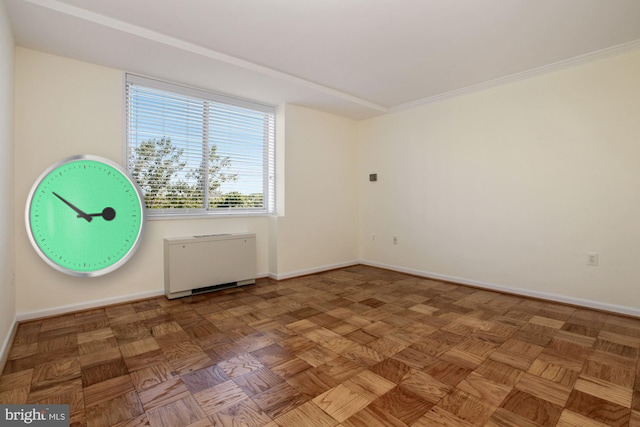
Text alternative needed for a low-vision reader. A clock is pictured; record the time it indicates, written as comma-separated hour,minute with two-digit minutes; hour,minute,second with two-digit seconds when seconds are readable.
2,51
